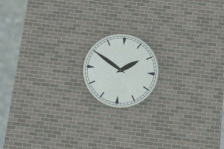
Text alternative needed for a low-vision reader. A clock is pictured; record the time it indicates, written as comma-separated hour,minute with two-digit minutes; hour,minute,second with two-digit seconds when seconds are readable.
1,50
